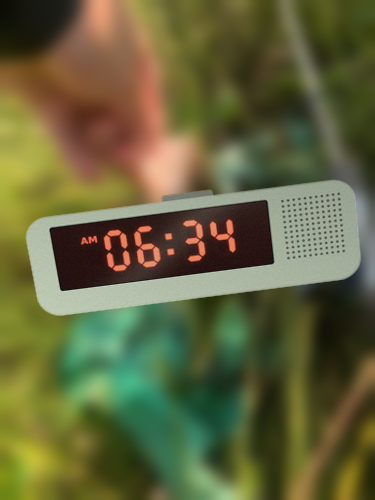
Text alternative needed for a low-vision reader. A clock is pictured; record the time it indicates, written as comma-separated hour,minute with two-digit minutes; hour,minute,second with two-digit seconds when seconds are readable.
6,34
